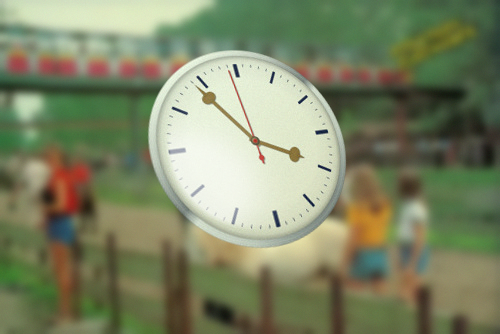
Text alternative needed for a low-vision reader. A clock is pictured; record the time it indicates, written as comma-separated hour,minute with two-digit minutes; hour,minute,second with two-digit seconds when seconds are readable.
3,53,59
